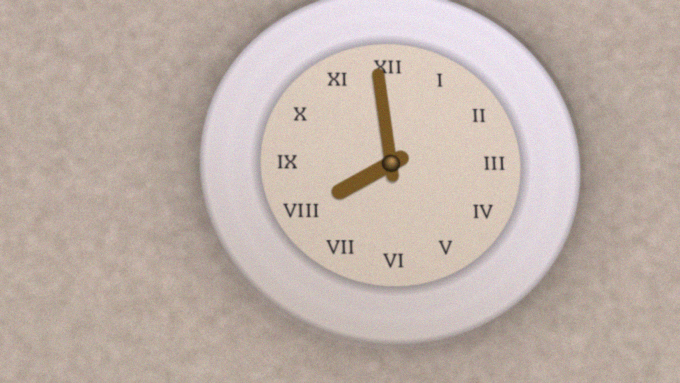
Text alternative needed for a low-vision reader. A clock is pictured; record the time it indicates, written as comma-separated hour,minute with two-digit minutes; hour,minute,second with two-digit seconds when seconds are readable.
7,59
